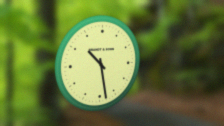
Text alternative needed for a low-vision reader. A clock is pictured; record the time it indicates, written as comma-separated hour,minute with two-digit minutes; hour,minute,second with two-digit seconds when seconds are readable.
10,28
